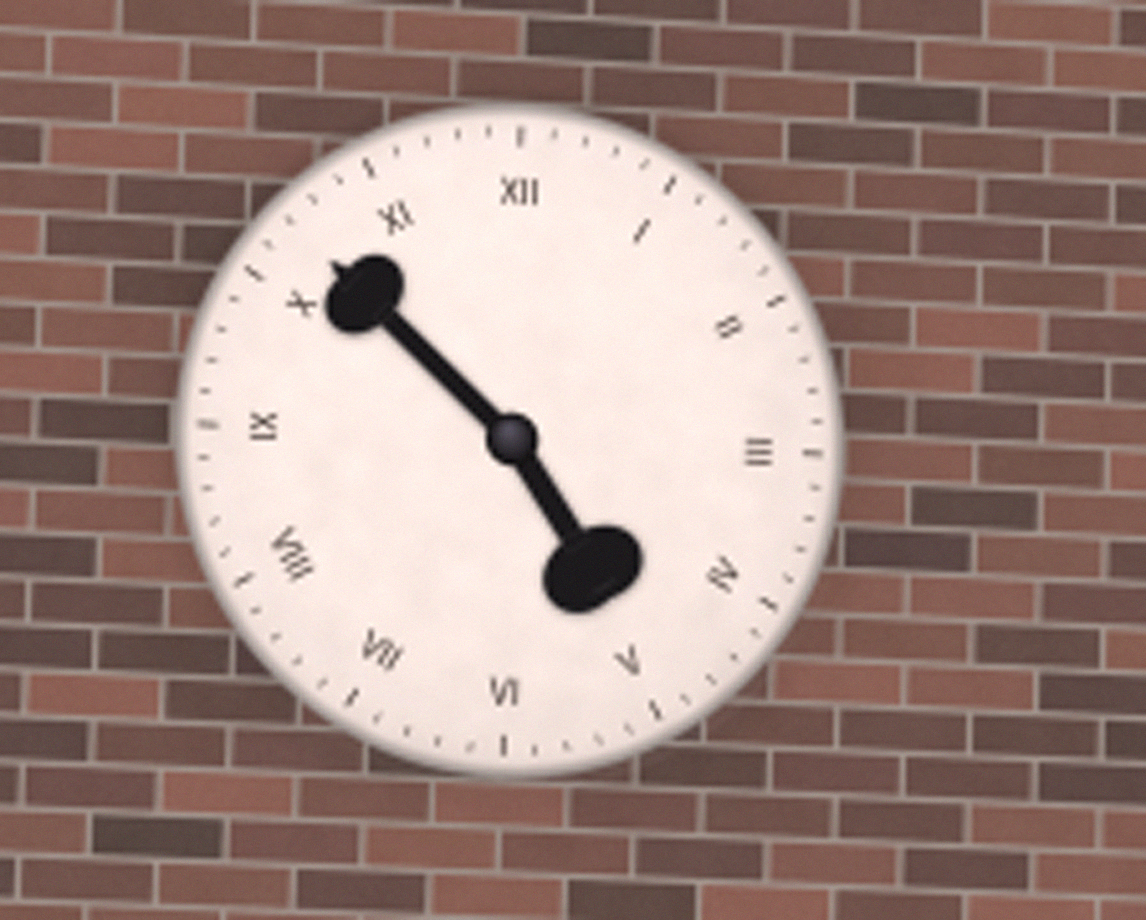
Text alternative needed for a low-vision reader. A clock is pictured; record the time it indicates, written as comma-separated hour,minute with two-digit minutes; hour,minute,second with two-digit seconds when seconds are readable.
4,52
